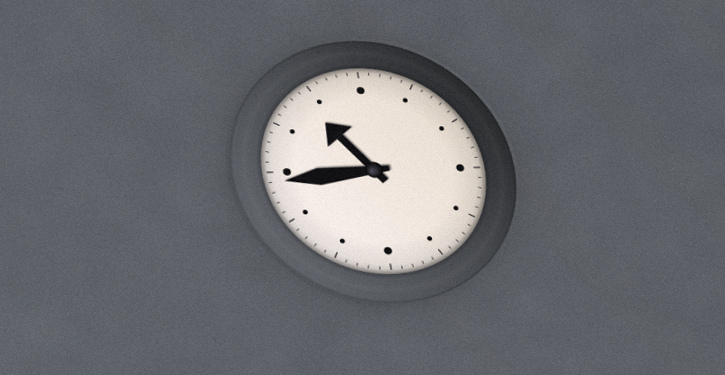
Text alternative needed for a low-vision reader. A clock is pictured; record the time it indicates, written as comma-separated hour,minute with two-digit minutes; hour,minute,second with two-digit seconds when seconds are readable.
10,44
